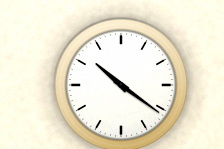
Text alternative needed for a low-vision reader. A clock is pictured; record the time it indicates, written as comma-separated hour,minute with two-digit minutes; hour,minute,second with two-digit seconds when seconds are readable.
10,21
